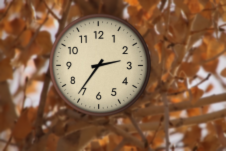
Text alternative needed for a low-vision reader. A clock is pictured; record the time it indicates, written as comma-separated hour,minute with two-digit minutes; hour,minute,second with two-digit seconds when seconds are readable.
2,36
